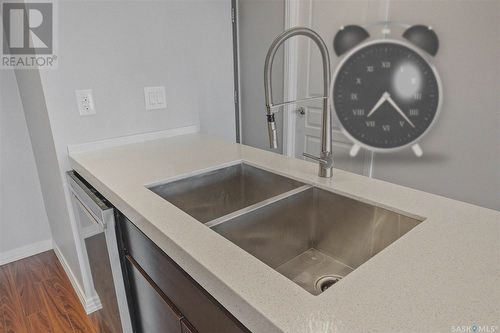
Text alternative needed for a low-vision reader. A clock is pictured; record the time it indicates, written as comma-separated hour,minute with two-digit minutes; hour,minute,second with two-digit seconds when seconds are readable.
7,23
